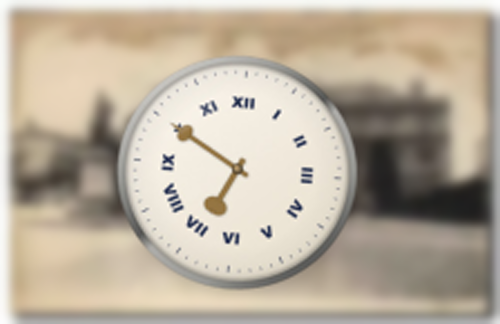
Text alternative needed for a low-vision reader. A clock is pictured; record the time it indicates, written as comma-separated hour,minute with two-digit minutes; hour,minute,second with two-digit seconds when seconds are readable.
6,50
